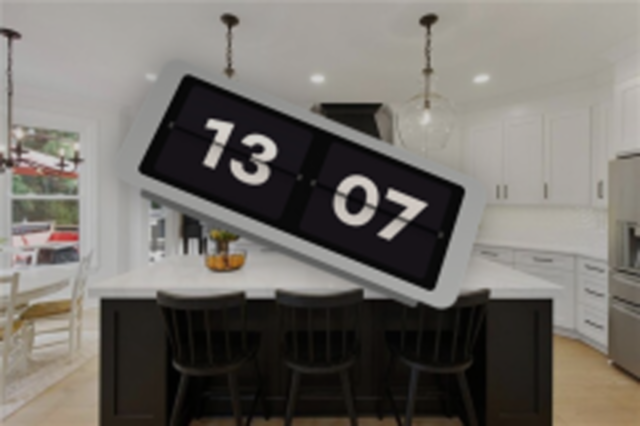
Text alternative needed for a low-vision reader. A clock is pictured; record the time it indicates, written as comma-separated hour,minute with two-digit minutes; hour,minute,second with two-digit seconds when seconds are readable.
13,07
